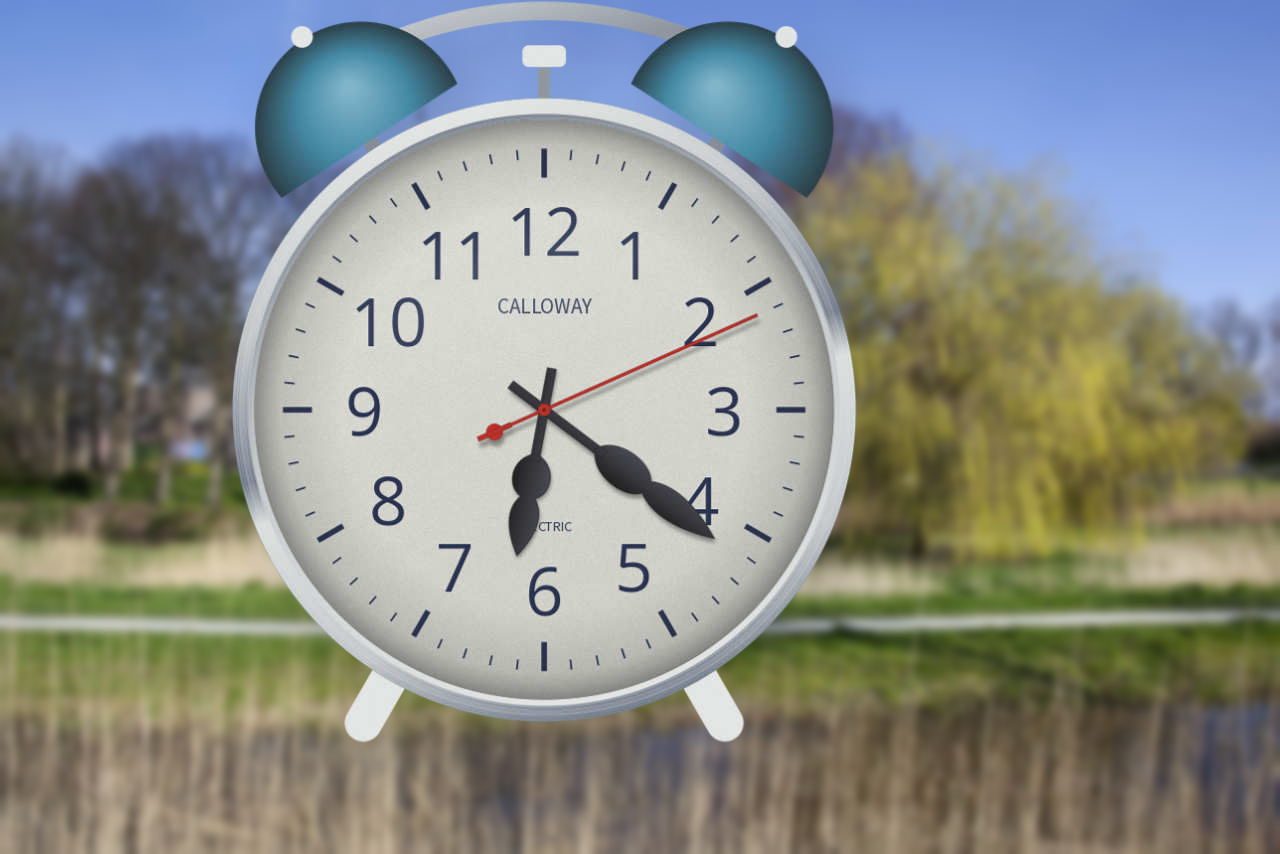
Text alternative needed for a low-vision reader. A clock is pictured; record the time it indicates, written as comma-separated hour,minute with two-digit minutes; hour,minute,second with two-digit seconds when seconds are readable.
6,21,11
